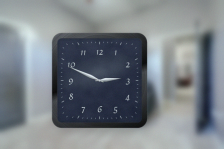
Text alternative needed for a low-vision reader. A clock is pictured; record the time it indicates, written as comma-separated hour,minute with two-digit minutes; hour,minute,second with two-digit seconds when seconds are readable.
2,49
